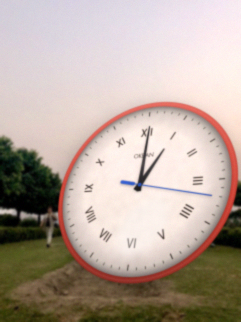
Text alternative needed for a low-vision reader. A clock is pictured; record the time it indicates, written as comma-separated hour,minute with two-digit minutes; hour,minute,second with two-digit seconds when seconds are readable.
1,00,17
